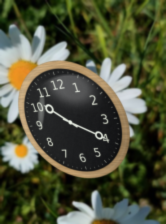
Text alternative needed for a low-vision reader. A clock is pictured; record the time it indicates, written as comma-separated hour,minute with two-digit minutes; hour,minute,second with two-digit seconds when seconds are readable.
10,20
